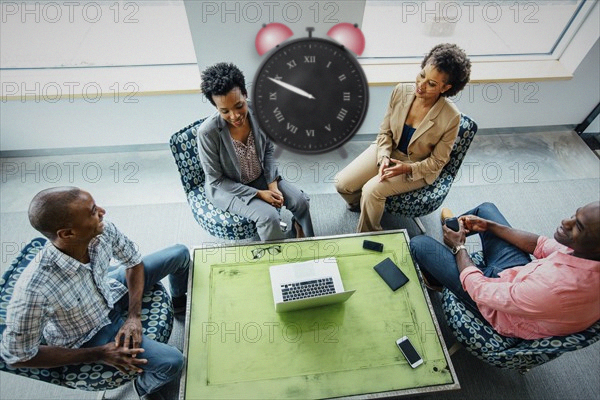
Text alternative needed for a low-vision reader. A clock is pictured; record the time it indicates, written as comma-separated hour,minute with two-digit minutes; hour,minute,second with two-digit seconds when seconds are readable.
9,49
